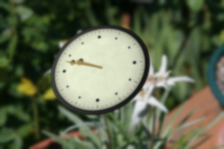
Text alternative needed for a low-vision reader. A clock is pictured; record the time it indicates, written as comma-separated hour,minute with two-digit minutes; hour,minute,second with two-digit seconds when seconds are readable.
9,48
